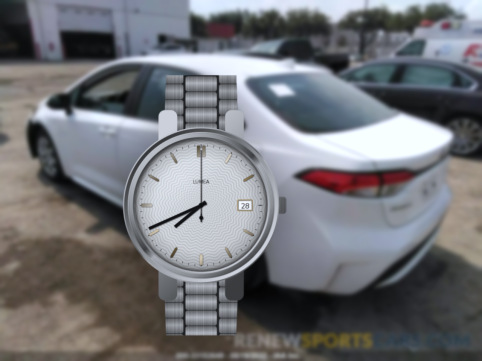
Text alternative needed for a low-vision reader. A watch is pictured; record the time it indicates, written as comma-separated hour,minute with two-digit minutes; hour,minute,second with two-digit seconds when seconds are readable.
7,41,00
